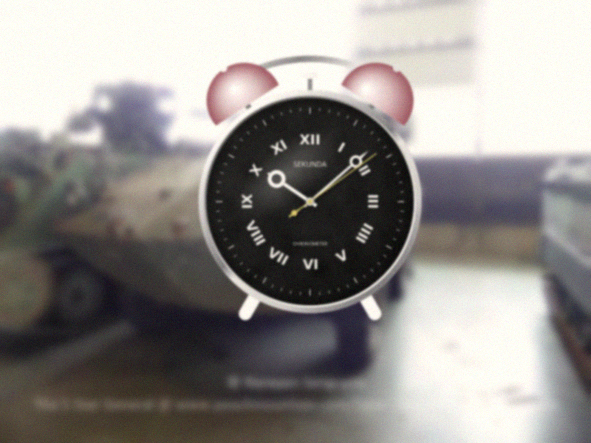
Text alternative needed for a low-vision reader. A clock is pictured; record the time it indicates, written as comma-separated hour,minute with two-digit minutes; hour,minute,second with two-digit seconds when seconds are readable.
10,08,09
